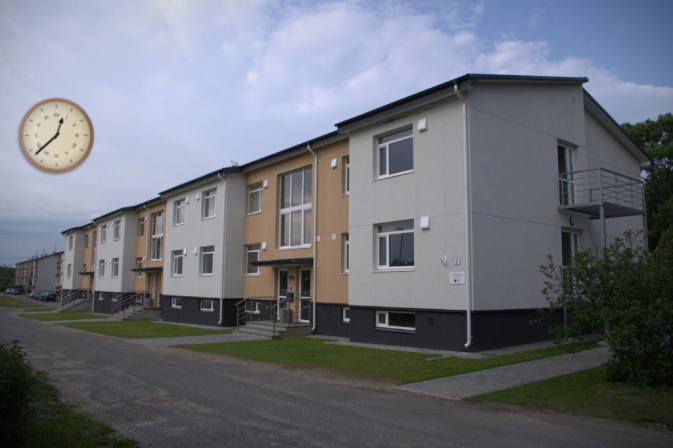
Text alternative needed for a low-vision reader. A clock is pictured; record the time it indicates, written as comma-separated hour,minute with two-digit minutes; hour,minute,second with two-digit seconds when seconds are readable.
12,38
